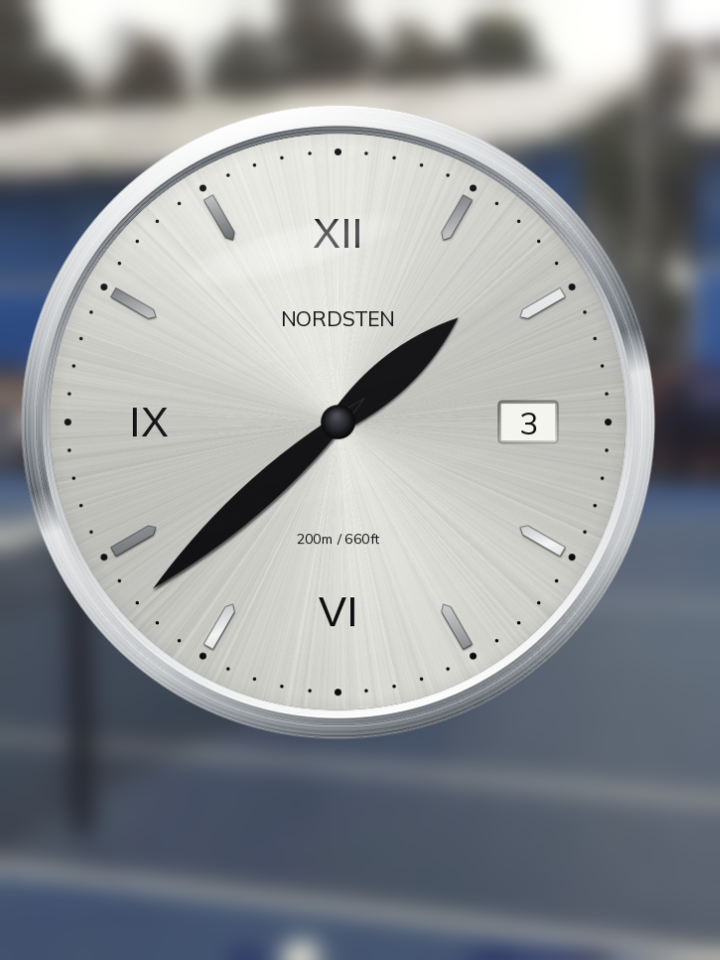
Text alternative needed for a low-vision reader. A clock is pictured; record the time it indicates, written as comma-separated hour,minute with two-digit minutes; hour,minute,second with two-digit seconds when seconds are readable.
1,38
